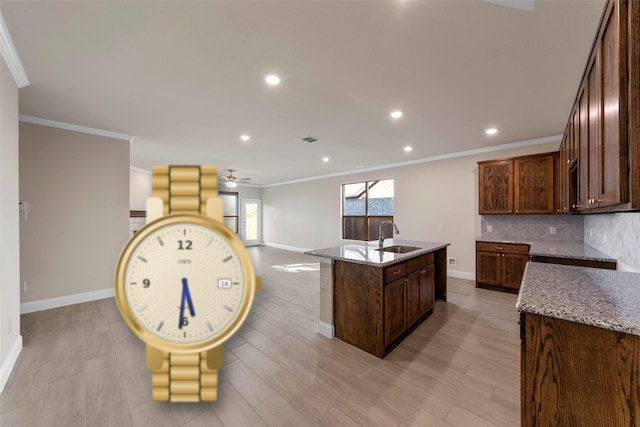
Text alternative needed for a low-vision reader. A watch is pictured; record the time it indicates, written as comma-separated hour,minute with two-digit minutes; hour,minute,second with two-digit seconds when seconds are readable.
5,31
